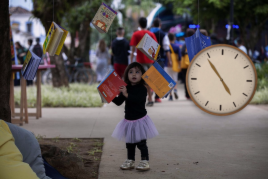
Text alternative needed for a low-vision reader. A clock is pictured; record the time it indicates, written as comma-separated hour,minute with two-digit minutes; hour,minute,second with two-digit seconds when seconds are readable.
4,54
